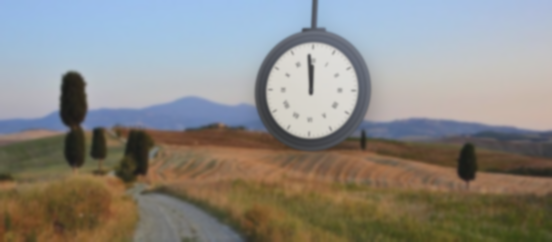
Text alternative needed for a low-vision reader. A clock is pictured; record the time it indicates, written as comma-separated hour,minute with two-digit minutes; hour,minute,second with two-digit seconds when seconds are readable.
11,59
